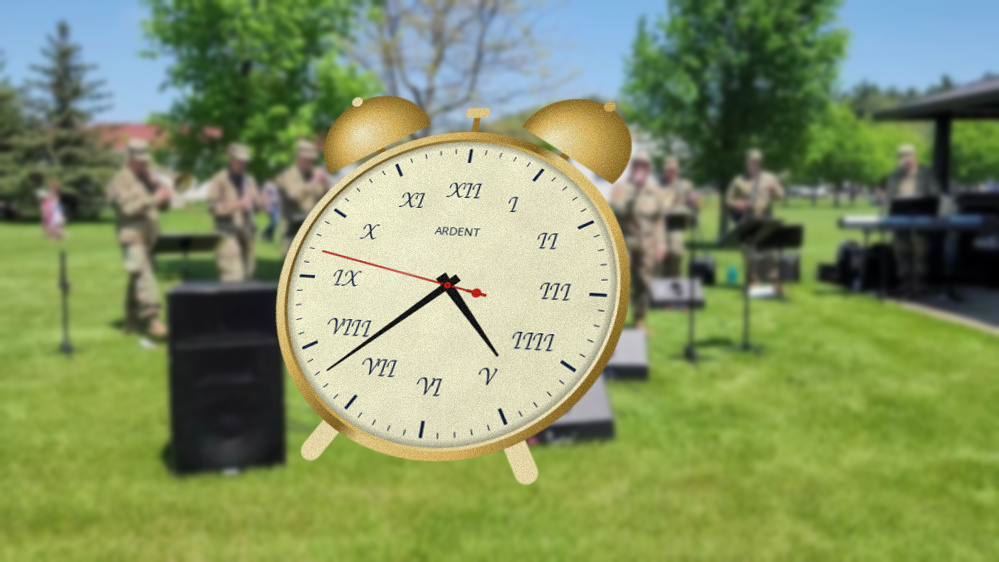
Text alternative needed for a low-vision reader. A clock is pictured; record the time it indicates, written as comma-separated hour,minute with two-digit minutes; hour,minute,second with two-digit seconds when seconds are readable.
4,37,47
